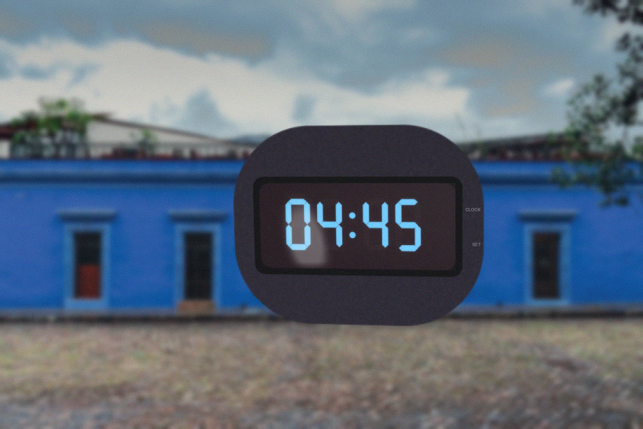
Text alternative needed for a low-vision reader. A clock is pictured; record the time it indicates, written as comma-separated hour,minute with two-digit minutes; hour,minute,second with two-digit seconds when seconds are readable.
4,45
